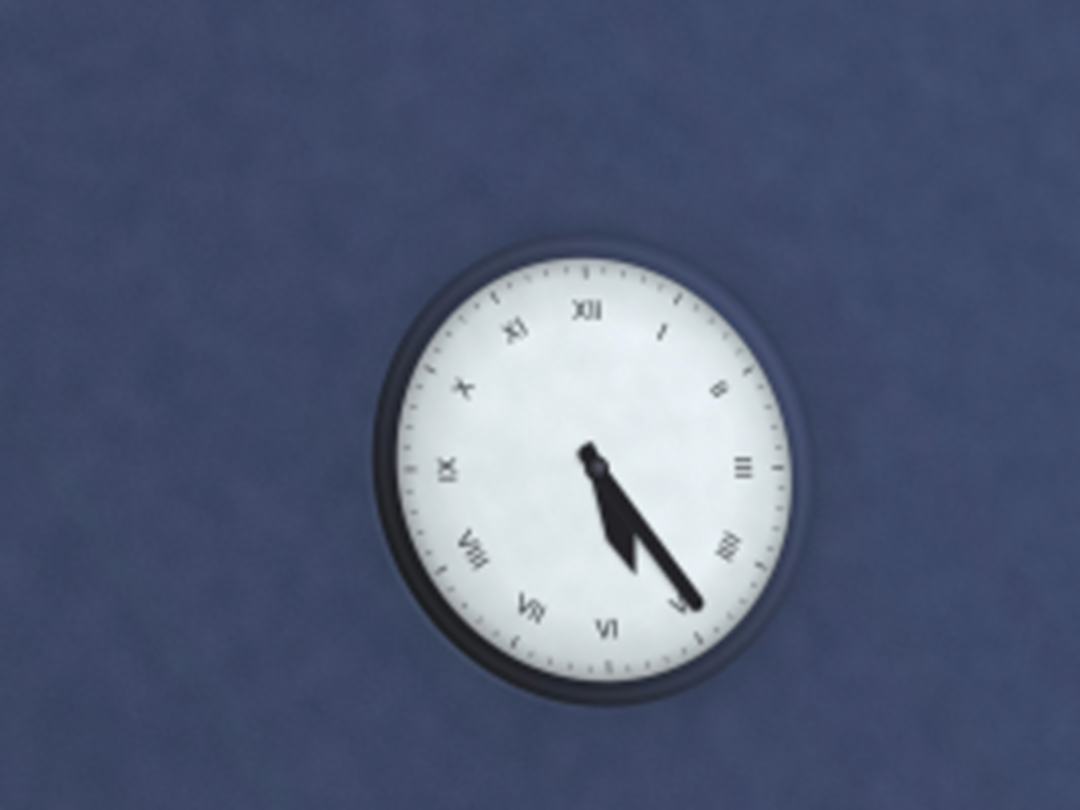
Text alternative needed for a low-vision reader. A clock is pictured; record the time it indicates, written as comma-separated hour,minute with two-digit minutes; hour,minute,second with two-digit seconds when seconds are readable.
5,24
